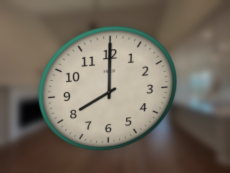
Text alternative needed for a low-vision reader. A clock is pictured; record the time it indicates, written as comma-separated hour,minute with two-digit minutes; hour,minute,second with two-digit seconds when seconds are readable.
8,00
